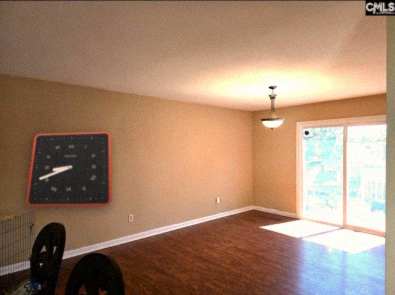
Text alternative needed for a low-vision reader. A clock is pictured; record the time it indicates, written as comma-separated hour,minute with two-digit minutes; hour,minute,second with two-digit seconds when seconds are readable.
8,41
